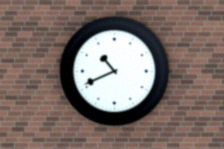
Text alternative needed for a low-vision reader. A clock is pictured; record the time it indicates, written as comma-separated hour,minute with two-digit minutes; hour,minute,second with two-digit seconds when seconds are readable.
10,41
